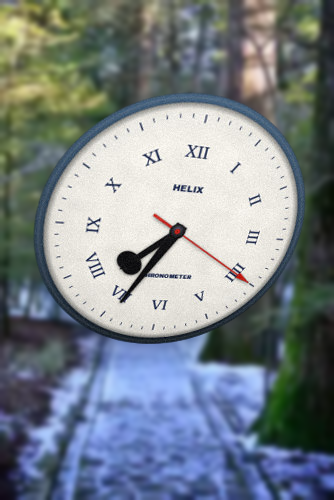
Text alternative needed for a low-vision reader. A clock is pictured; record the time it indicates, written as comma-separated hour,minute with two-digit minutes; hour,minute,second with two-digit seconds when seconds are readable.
7,34,20
